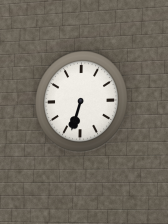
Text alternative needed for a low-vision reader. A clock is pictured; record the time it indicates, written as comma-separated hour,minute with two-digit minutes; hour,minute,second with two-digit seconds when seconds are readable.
6,33
